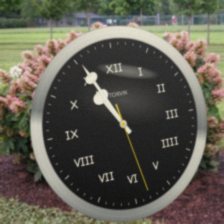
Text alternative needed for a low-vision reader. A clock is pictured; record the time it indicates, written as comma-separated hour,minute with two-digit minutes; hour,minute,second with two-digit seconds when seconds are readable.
10,55,28
